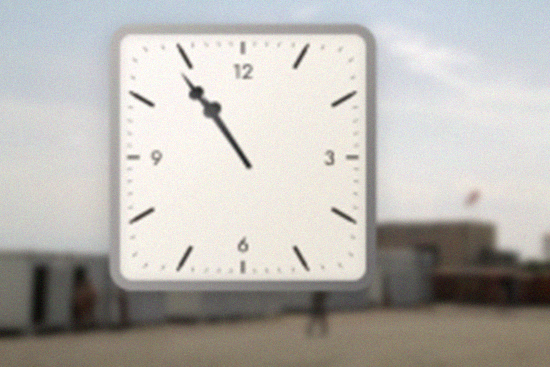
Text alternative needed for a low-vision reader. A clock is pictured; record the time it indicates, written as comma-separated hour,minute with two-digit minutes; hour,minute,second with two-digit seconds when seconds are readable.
10,54
